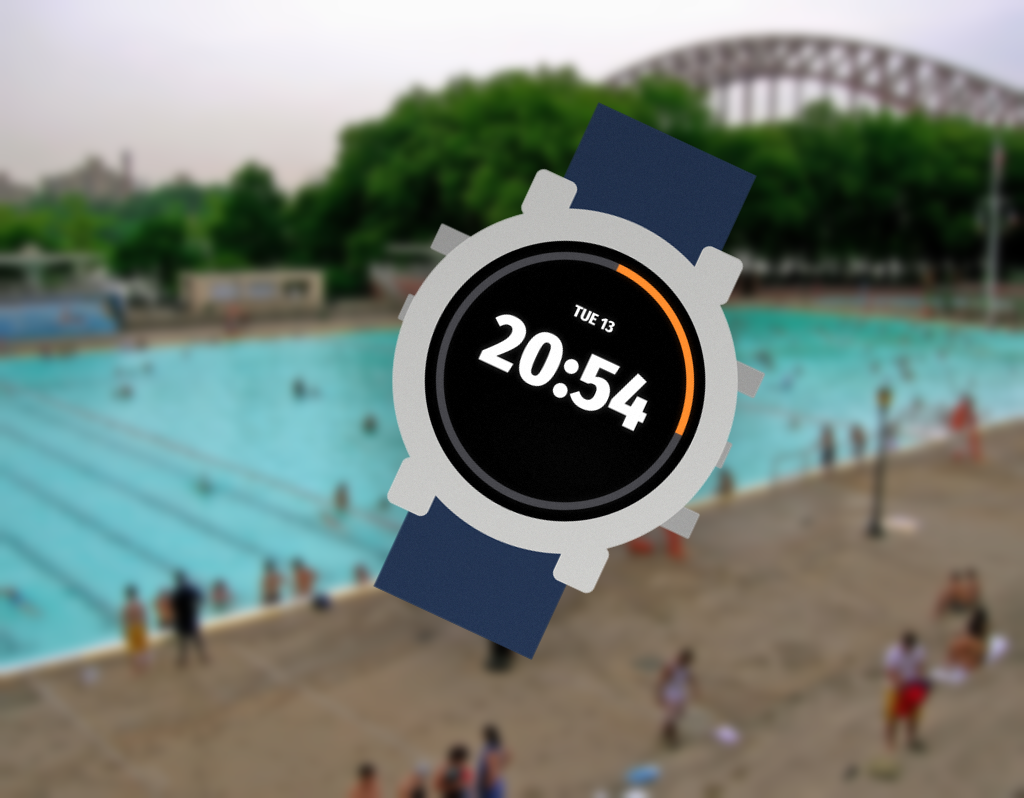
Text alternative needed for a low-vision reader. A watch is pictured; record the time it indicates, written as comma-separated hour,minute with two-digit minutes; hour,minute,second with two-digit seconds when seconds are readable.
20,54
